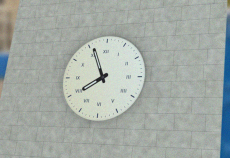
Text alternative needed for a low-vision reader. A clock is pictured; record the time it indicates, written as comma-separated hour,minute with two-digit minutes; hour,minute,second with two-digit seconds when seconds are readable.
7,56
